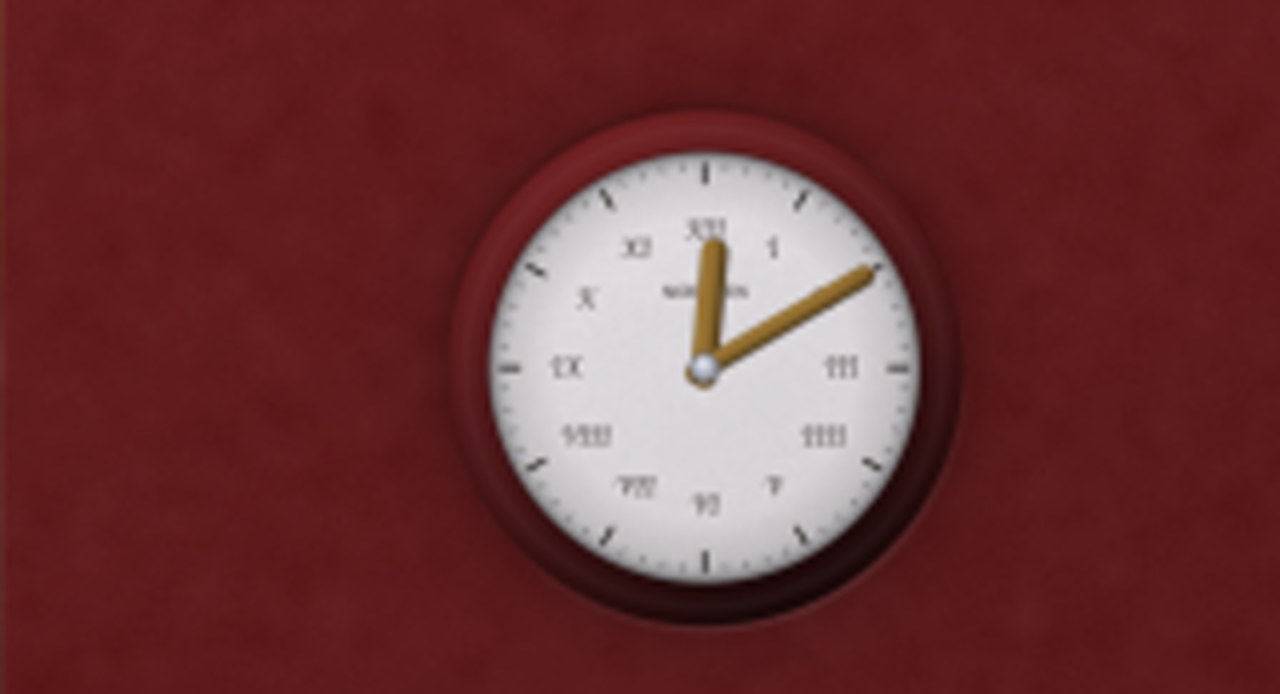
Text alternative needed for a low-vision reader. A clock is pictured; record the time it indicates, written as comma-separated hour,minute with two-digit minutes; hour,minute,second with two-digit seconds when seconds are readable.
12,10
